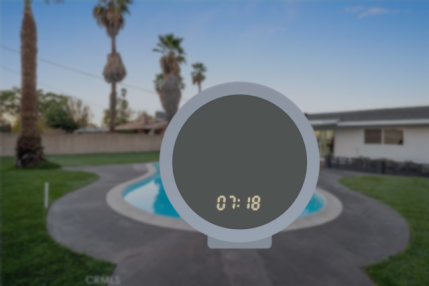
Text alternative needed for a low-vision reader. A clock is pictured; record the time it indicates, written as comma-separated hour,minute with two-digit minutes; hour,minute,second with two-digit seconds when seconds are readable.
7,18
